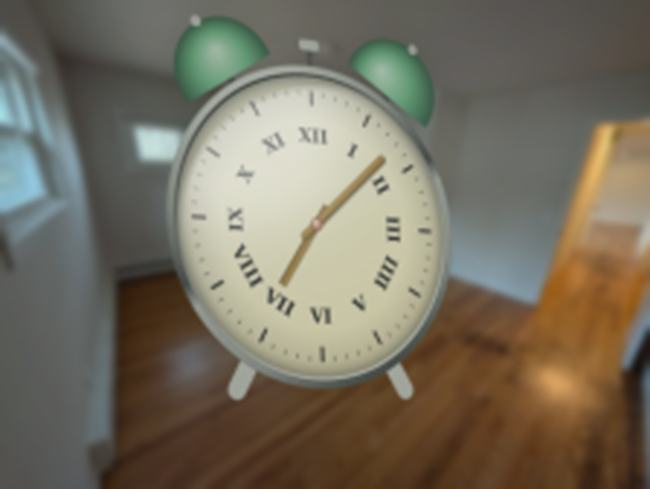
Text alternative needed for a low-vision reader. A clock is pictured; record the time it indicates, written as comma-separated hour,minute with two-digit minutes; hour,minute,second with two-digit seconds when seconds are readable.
7,08
